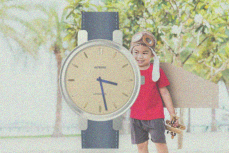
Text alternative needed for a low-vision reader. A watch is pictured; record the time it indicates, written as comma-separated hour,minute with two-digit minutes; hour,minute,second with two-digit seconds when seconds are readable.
3,28
